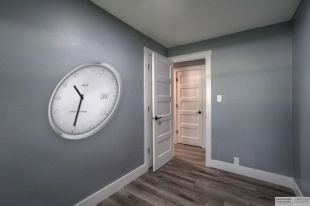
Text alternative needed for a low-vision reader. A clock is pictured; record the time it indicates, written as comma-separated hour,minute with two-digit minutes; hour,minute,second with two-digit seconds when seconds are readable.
10,30
